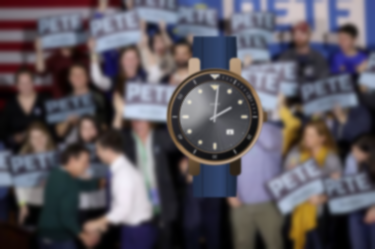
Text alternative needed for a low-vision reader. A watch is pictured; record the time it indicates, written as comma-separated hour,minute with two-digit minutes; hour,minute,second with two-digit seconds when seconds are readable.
2,01
